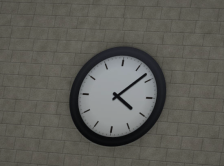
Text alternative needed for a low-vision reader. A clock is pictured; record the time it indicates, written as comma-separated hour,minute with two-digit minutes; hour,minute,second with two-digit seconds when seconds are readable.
4,08
